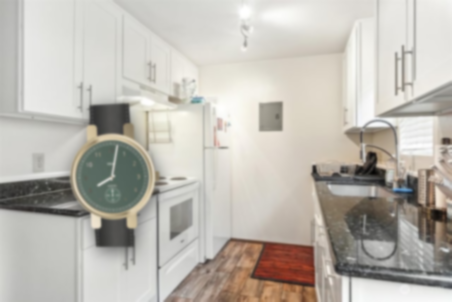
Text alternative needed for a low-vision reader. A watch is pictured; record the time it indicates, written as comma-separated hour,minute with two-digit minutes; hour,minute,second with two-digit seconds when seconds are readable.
8,02
